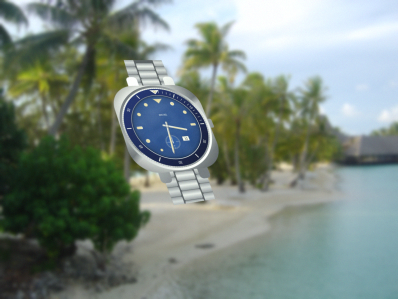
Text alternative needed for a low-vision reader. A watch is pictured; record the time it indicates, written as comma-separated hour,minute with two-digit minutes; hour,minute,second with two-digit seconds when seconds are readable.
3,31
